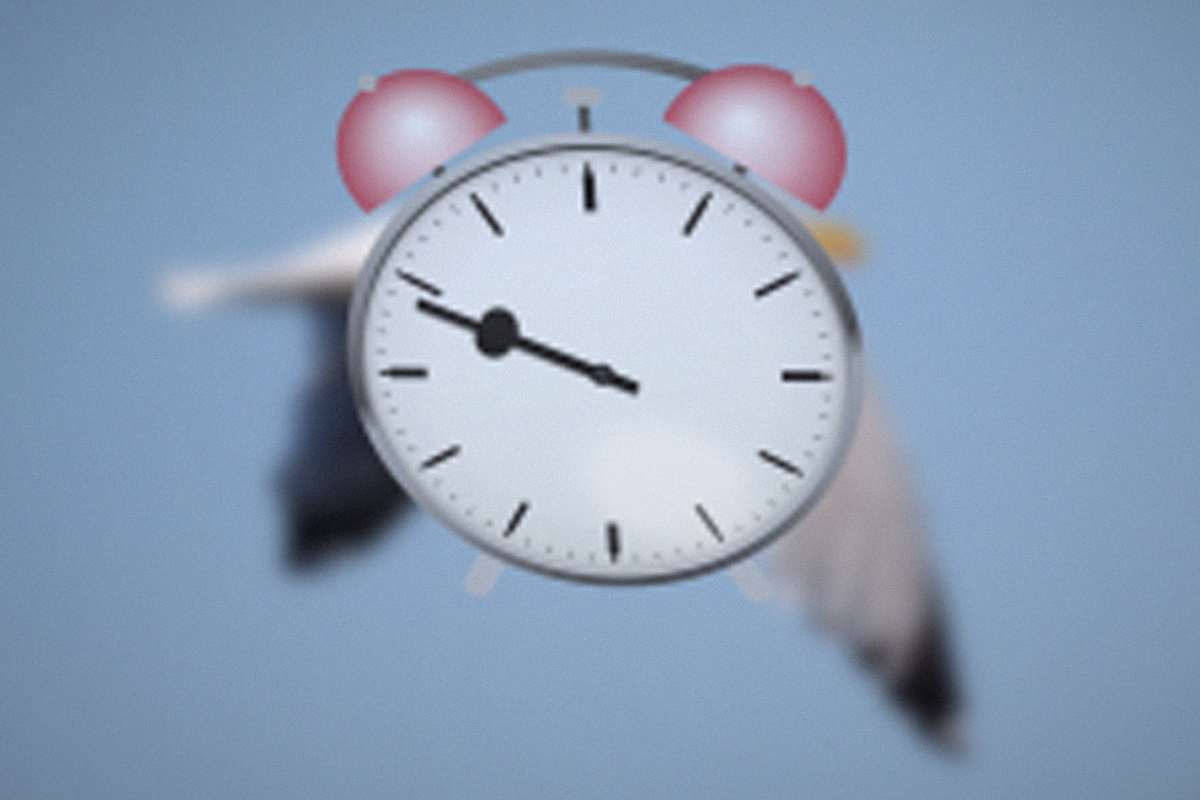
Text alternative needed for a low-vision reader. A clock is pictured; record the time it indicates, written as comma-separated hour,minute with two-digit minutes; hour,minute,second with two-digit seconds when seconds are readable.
9,49
